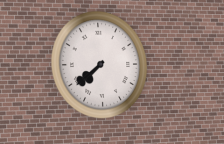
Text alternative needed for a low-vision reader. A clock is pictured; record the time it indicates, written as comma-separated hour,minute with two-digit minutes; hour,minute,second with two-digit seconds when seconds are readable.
7,39
